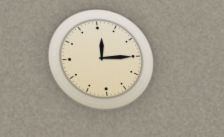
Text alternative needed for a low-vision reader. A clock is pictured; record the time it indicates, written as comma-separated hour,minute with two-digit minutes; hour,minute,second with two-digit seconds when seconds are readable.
12,15
